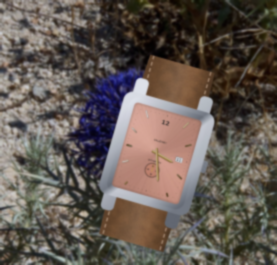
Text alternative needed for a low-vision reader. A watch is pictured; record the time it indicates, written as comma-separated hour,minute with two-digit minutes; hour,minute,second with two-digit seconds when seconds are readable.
3,27
